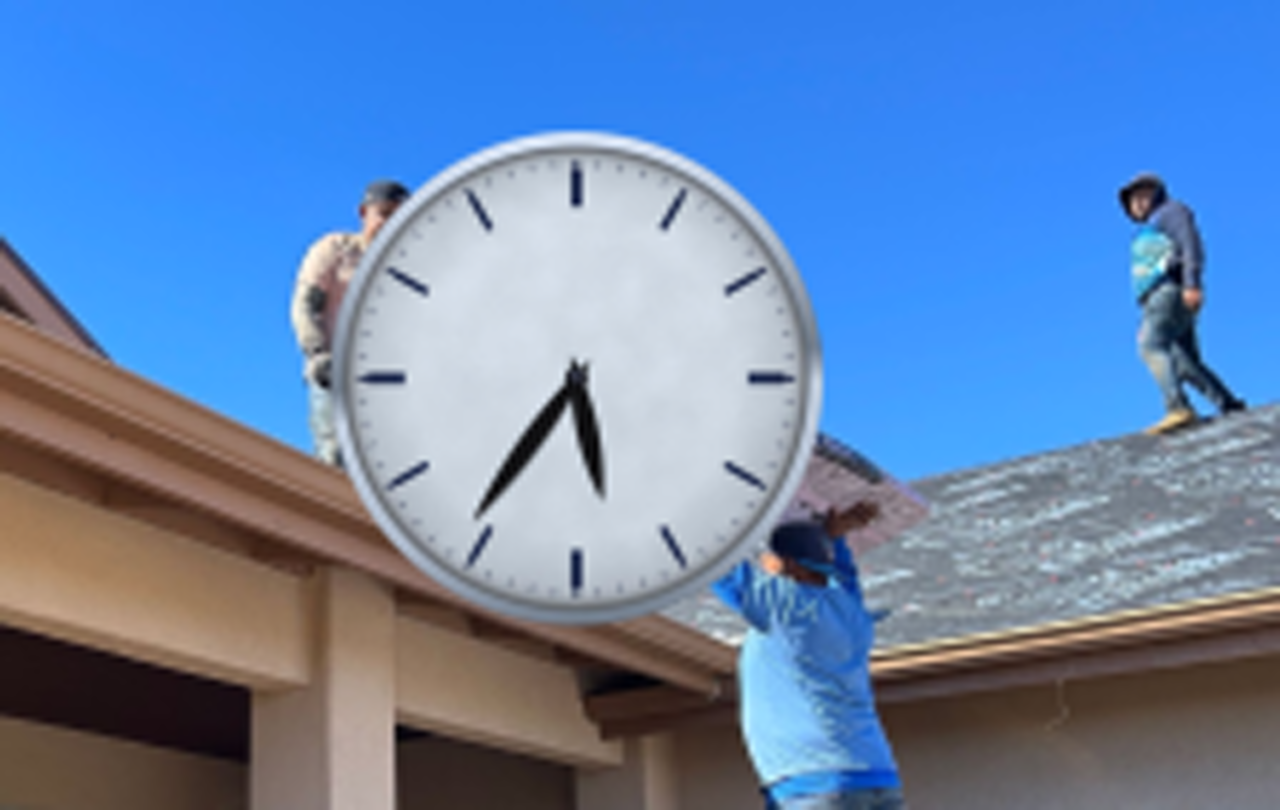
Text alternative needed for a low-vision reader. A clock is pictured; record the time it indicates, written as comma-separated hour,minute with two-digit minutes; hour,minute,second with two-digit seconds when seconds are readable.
5,36
